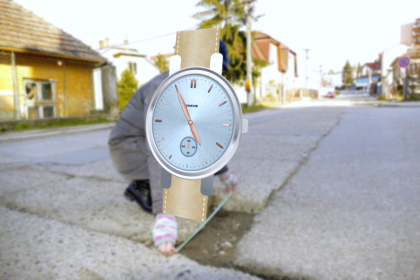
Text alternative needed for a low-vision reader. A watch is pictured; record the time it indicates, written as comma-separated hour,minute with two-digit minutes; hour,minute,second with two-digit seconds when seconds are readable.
4,55
